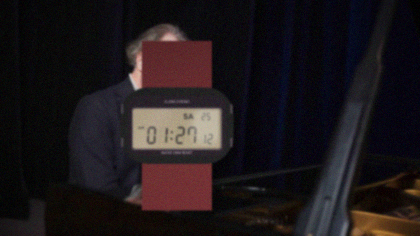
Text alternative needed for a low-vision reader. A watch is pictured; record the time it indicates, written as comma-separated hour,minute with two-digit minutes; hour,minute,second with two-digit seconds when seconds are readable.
1,27,12
